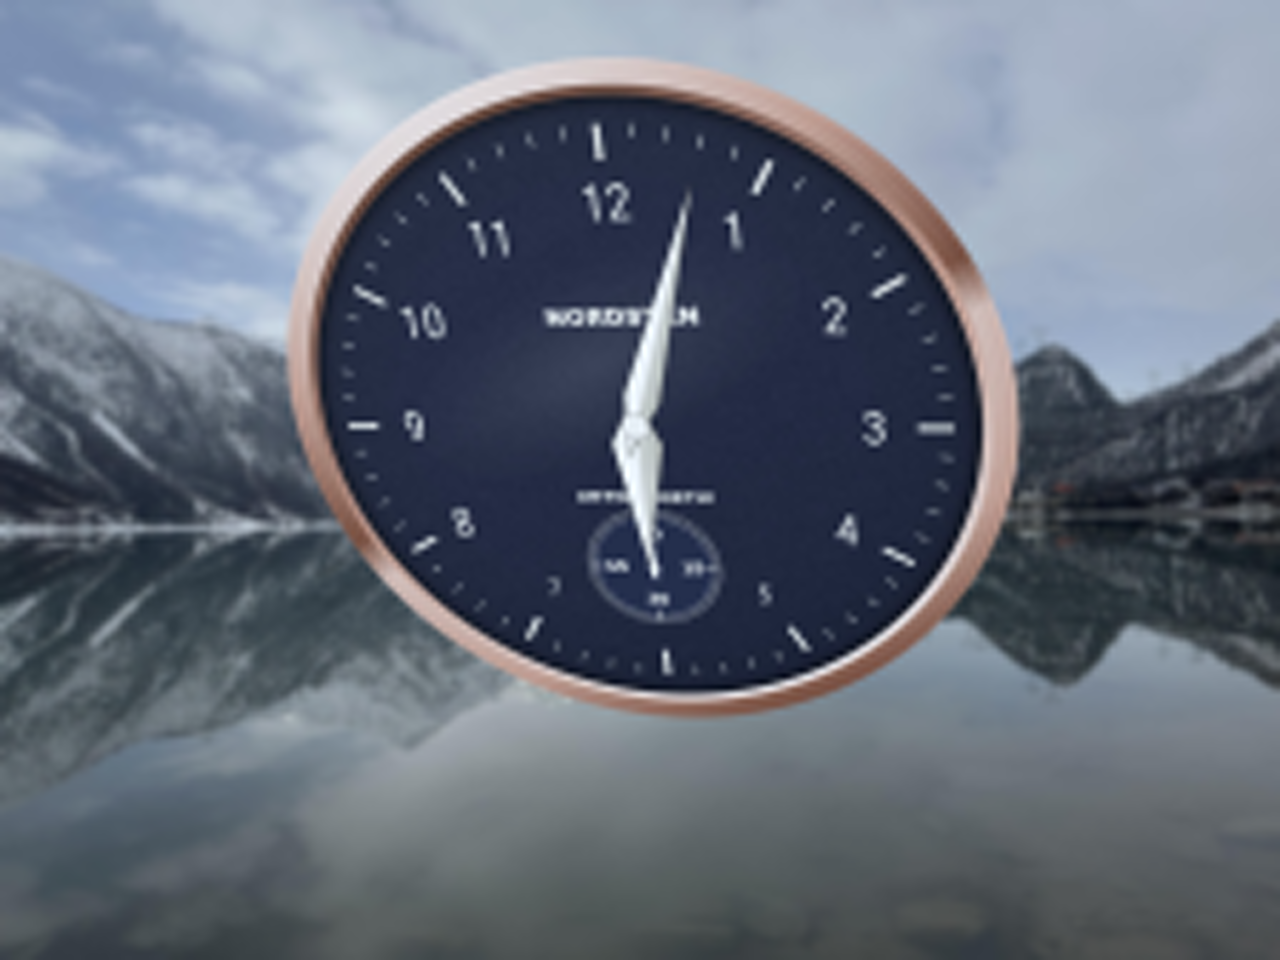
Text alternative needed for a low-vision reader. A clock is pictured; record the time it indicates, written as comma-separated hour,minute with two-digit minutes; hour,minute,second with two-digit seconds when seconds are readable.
6,03
